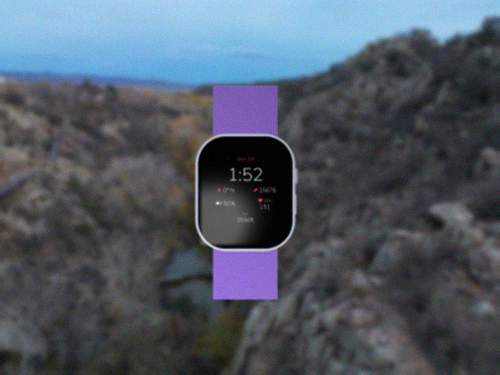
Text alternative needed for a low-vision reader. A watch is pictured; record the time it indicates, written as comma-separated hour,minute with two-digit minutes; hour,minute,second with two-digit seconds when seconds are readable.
1,52
